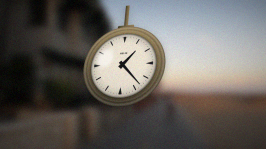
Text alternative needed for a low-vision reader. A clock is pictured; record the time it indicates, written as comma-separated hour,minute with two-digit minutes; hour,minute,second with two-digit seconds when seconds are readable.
1,23
